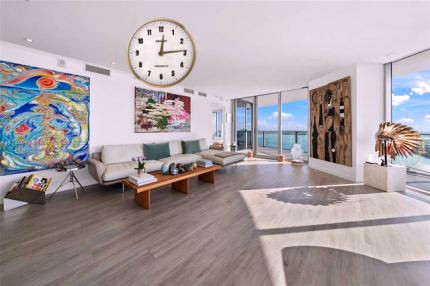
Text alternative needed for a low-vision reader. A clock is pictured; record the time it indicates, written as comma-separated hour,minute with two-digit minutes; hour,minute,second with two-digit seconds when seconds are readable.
12,14
